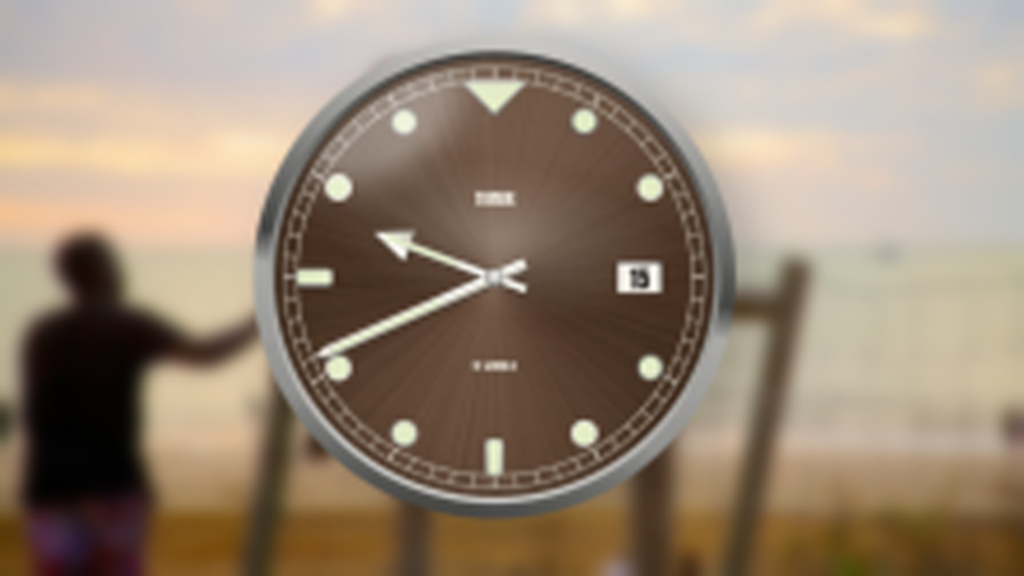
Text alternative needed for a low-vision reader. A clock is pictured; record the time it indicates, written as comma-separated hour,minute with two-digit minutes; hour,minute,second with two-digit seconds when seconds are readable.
9,41
